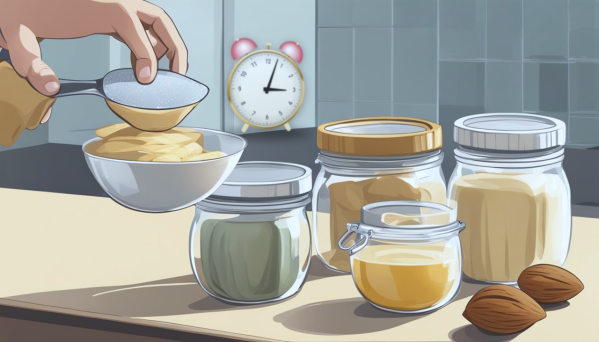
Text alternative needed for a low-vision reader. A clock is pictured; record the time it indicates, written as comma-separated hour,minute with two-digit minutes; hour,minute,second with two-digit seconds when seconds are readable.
3,03
